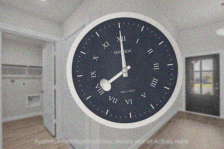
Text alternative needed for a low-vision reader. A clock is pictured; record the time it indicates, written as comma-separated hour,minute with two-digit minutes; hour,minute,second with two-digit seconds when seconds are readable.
8,00
